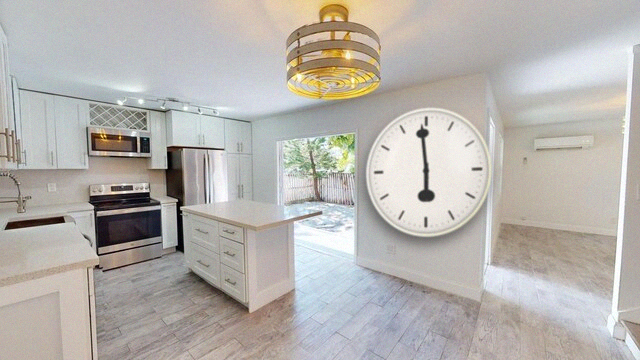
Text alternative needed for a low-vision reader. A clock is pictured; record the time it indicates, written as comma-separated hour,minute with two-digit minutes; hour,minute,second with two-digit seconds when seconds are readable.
5,59
